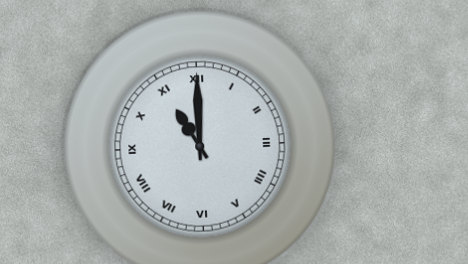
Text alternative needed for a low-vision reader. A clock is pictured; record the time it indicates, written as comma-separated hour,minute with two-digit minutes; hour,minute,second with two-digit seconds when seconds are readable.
11,00
